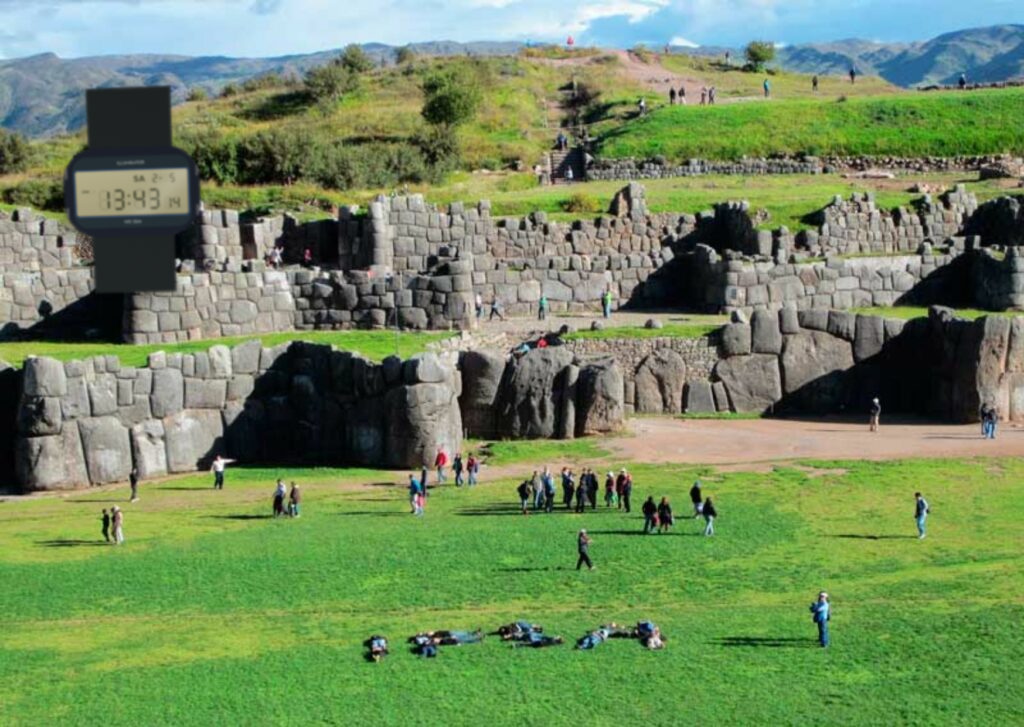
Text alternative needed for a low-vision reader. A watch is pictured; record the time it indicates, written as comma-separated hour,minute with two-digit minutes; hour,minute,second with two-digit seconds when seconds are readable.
13,43,14
